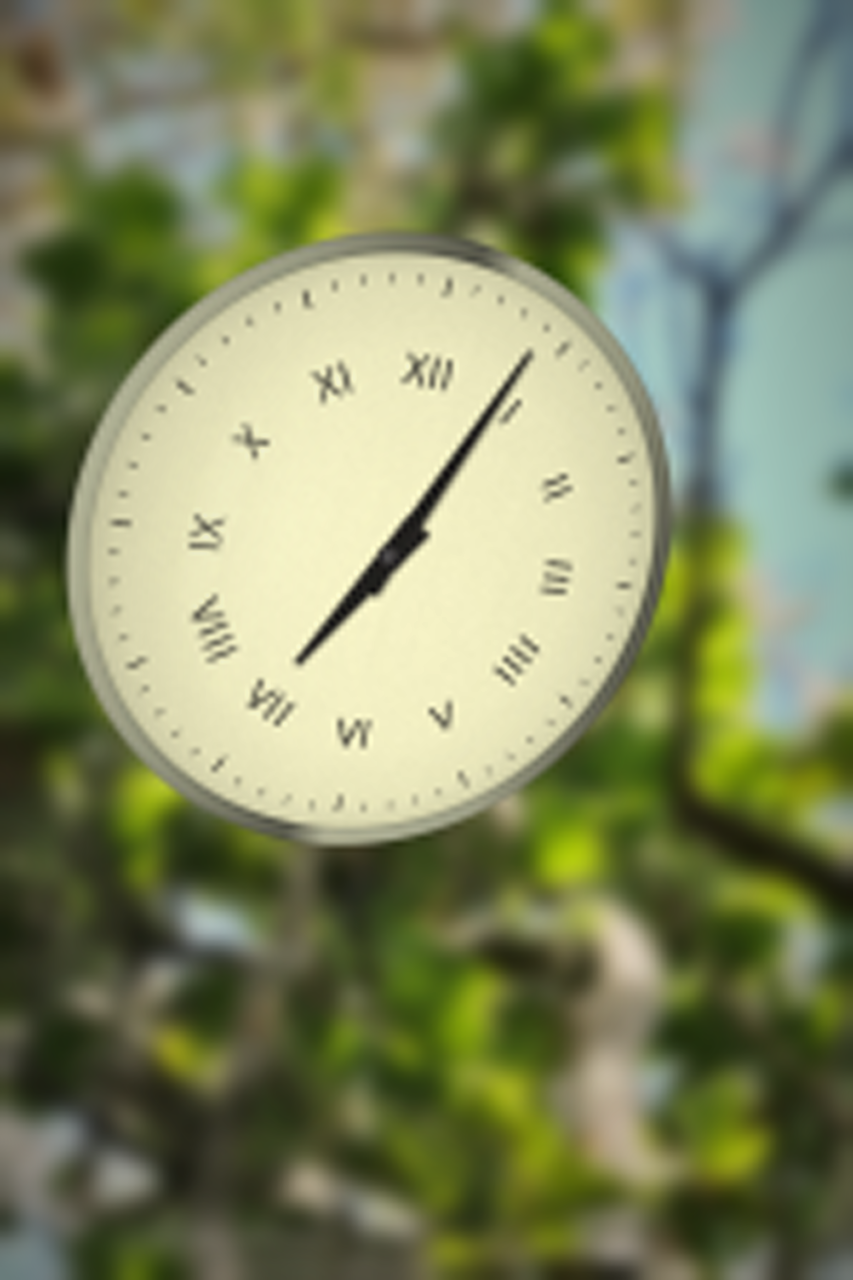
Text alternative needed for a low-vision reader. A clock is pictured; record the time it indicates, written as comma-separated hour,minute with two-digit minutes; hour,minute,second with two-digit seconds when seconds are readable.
7,04
